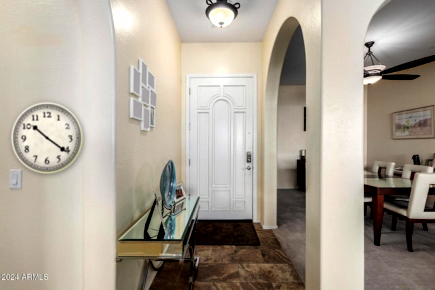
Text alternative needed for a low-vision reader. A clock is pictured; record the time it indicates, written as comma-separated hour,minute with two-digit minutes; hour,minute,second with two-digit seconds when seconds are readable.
10,21
